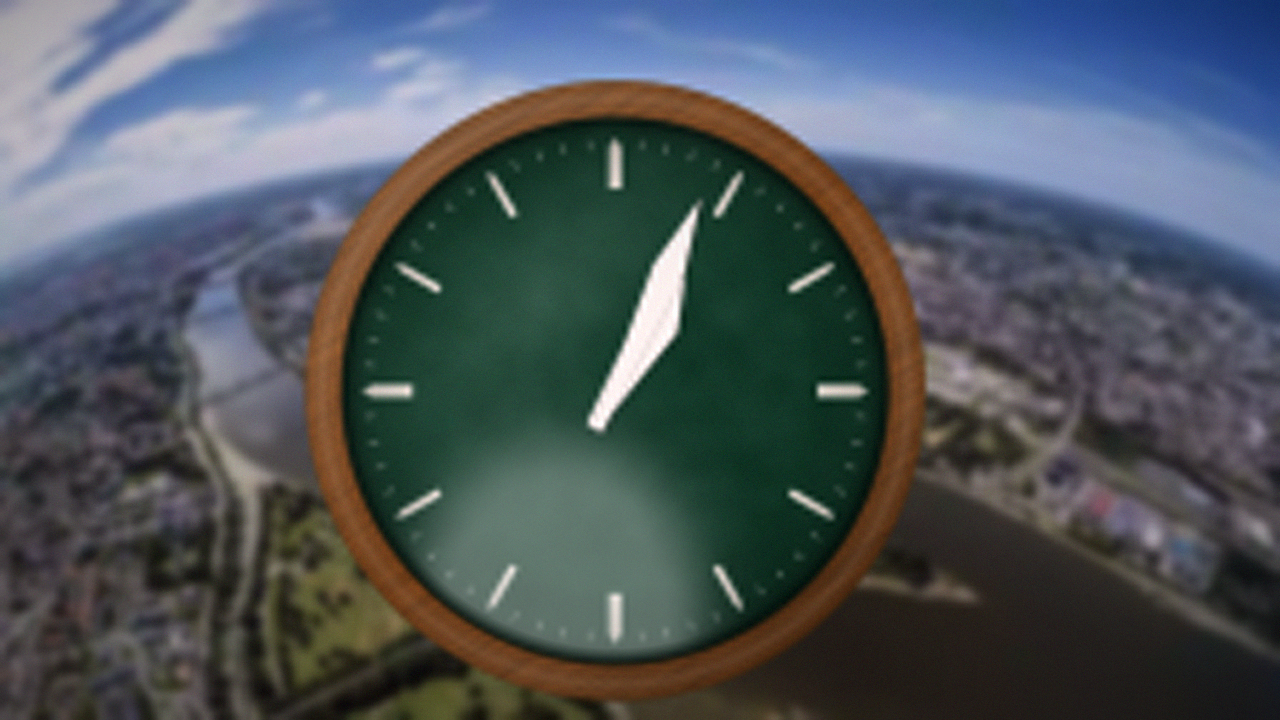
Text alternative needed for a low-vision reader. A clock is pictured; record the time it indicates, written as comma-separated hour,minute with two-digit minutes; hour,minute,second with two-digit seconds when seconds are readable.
1,04
